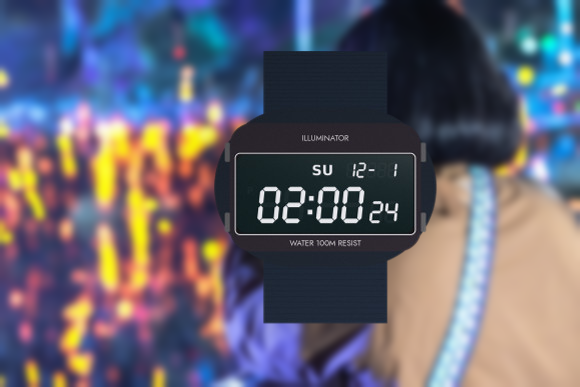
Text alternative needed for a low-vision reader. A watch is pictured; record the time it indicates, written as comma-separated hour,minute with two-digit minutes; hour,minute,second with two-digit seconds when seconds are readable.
2,00,24
